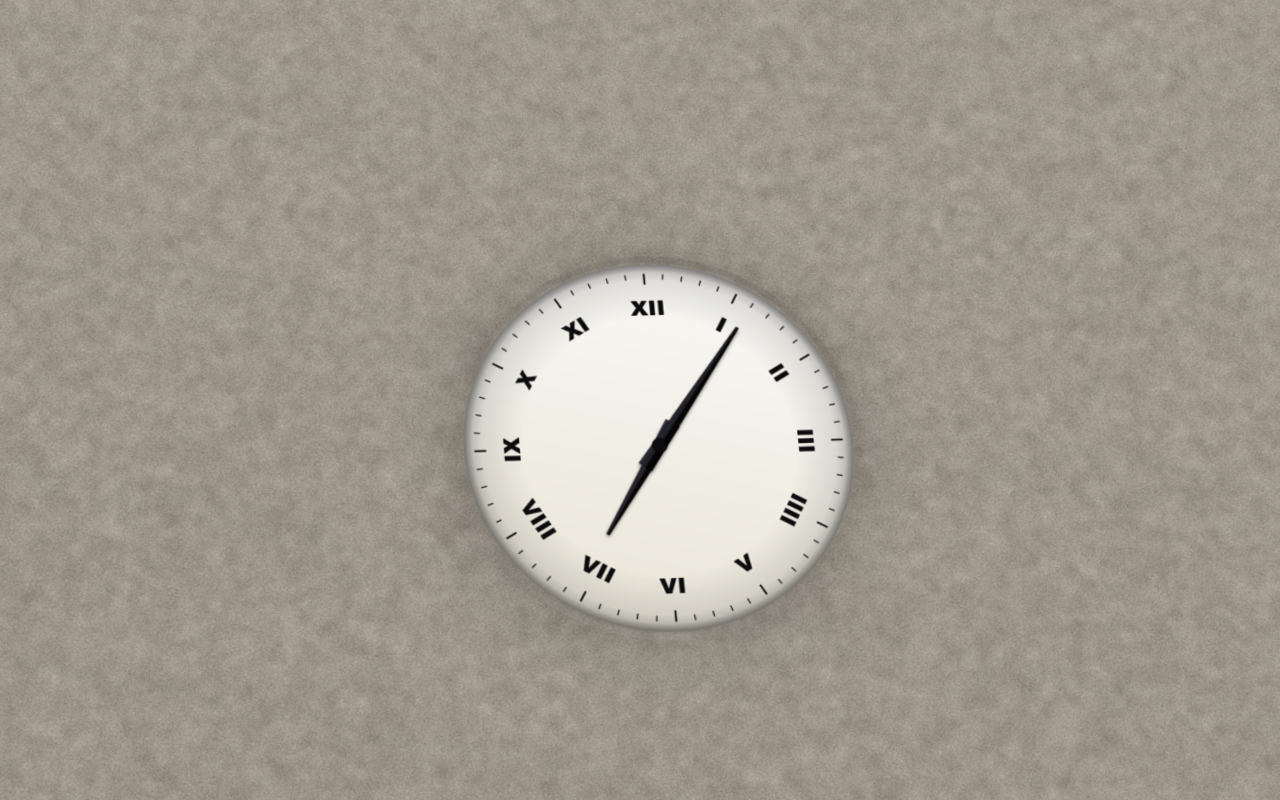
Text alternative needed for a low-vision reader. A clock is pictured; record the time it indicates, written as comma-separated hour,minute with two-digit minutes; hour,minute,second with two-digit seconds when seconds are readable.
7,06
